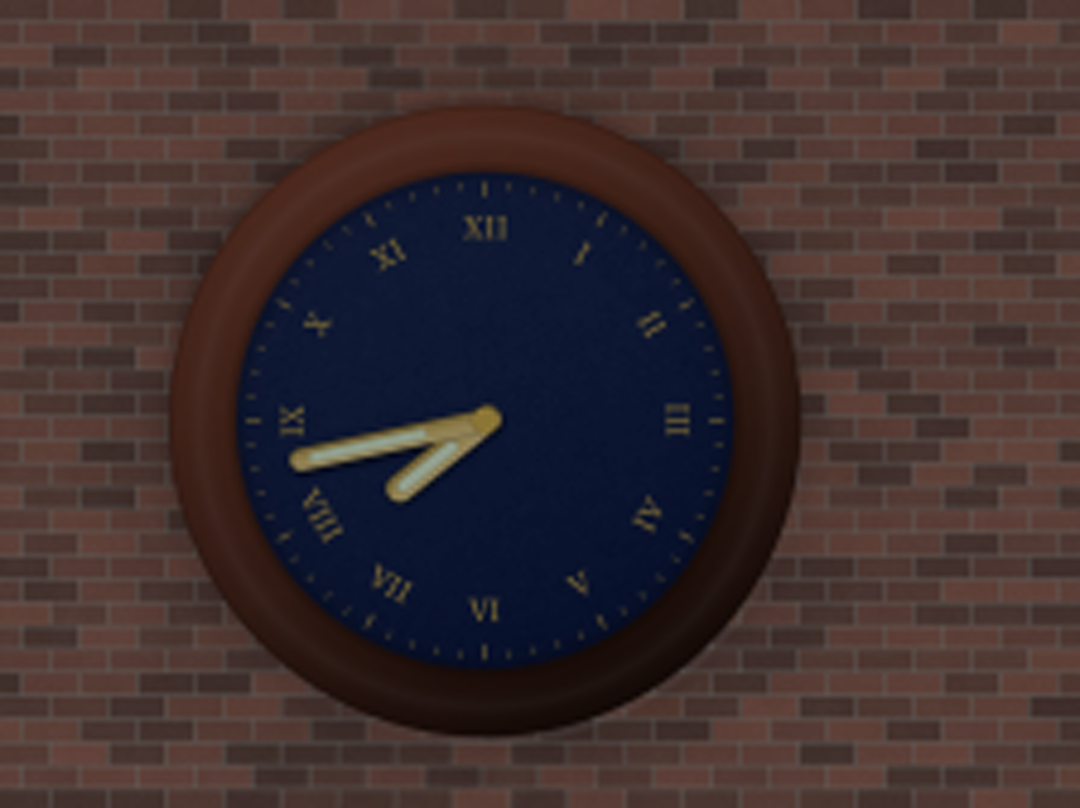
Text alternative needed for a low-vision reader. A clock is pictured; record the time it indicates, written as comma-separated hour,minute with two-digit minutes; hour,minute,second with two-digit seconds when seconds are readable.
7,43
